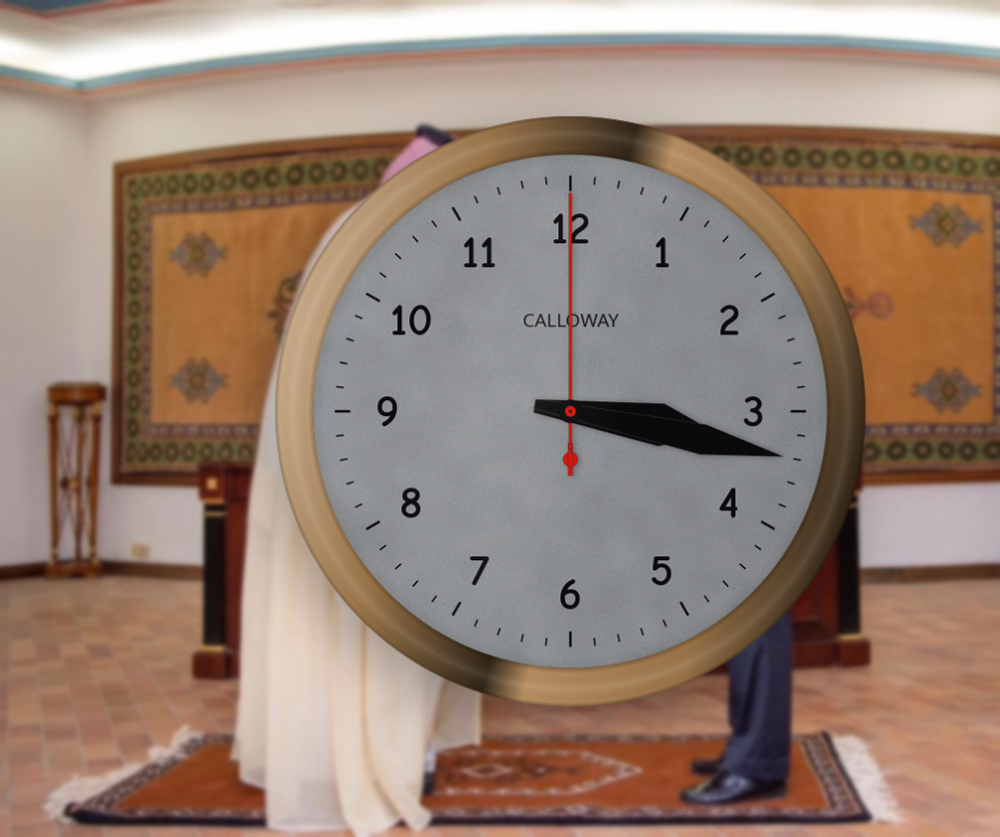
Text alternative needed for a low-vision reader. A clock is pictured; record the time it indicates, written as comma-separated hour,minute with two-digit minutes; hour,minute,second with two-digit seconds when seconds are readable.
3,17,00
